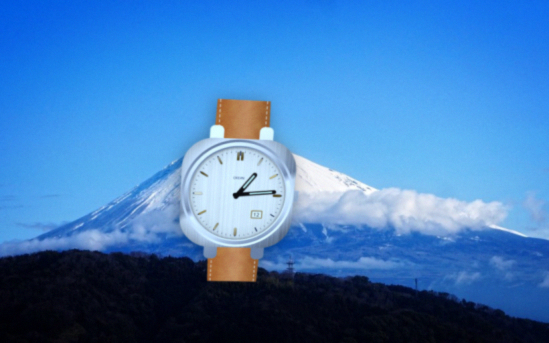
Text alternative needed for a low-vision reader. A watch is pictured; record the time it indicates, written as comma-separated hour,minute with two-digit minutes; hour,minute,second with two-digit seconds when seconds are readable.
1,14
